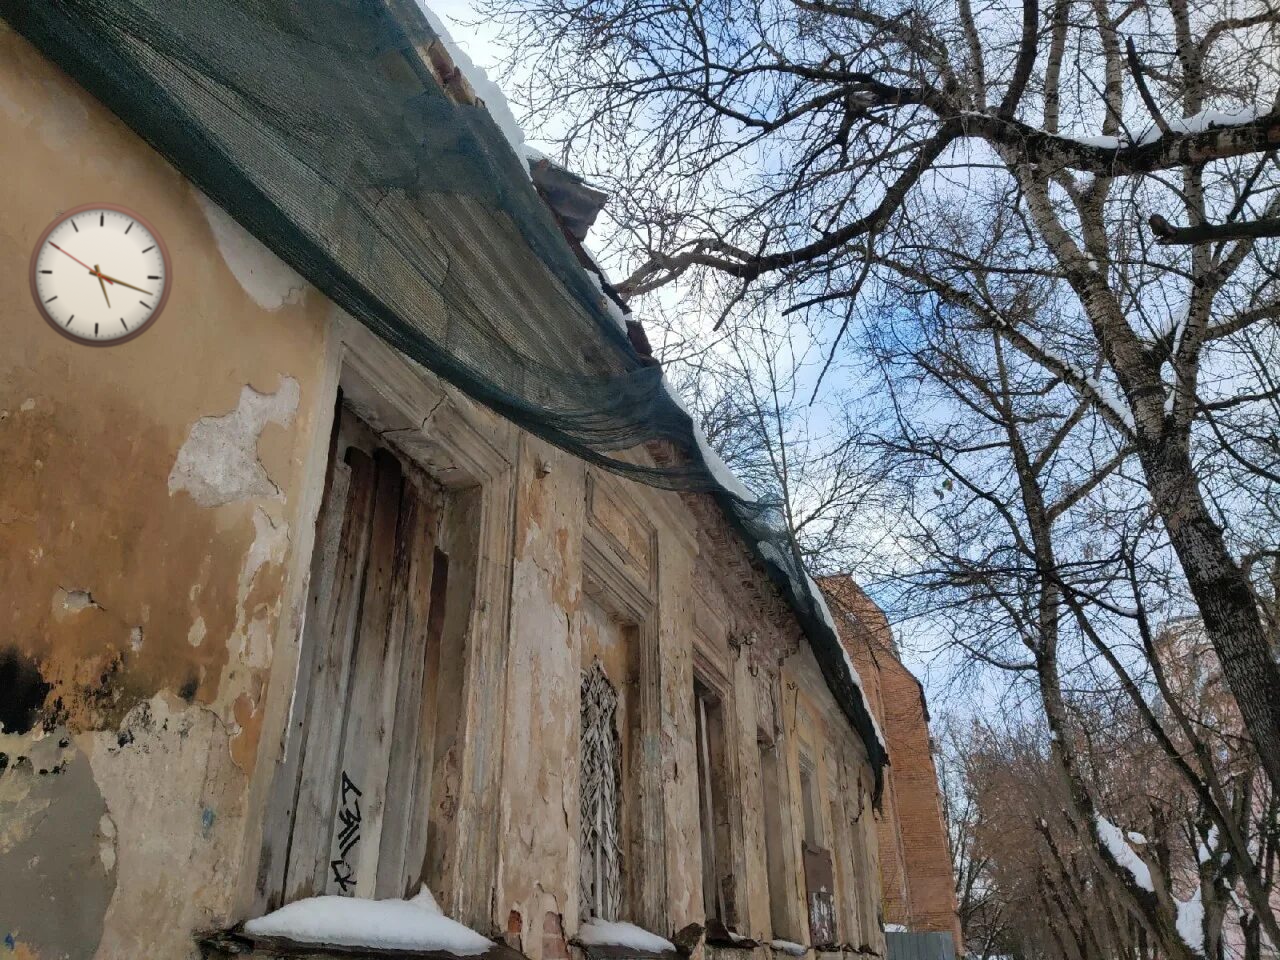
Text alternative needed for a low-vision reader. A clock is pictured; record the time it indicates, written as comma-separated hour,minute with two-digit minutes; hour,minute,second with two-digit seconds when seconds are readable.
5,17,50
